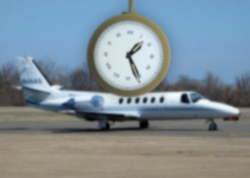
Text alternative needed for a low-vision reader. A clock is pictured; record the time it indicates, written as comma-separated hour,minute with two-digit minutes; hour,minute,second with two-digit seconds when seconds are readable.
1,26
